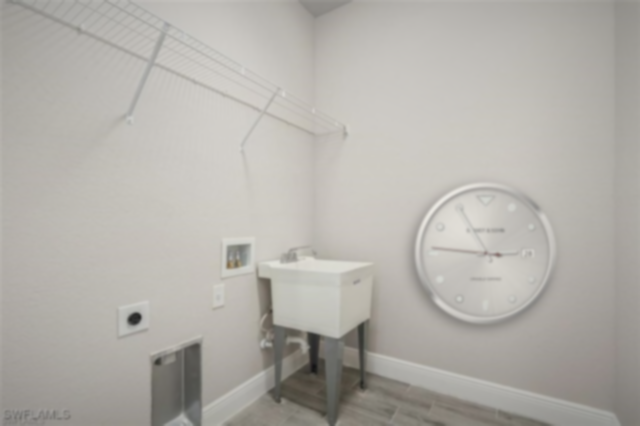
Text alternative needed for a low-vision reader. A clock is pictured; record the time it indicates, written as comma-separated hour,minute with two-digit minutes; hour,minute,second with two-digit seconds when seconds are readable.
2,54,46
